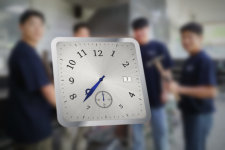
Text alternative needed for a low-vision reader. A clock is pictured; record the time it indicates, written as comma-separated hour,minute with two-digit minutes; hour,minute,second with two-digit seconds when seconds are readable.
7,37
